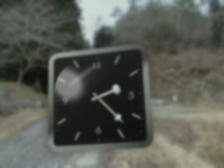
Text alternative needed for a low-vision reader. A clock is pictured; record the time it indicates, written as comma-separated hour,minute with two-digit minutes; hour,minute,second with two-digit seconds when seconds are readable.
2,23
